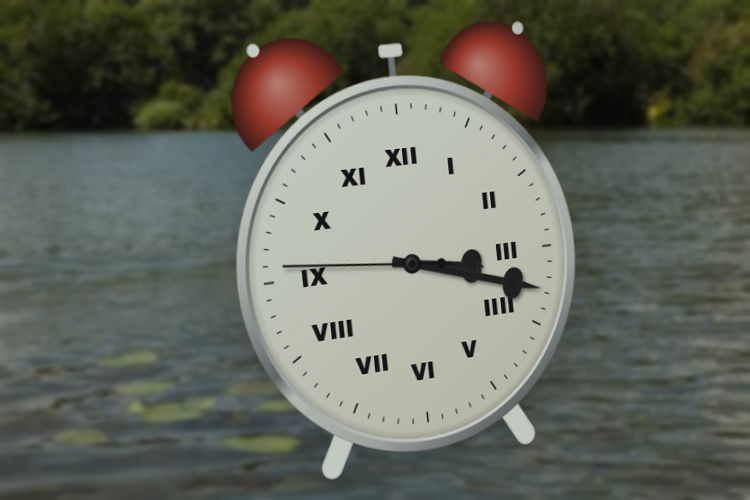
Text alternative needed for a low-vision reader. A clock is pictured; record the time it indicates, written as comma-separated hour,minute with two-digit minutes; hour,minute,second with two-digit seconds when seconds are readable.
3,17,46
